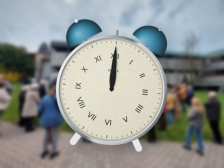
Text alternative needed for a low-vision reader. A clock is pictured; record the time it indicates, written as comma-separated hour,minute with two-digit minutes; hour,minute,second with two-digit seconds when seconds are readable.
12,00
